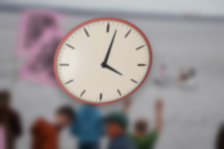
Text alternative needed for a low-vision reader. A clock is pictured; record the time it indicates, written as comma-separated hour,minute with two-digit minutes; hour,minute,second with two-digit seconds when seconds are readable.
4,02
